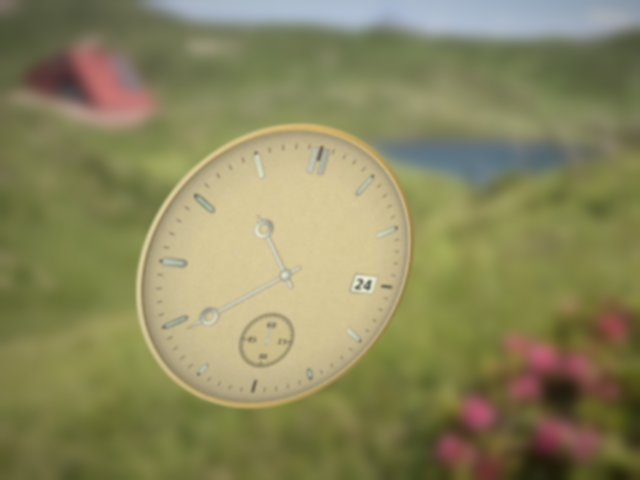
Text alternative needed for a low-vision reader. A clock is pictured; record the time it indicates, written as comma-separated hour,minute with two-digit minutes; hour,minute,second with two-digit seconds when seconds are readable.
10,39
